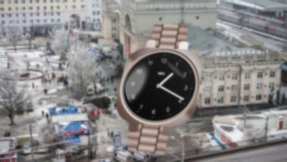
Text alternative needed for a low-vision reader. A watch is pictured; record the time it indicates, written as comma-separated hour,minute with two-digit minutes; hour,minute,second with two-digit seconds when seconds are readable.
1,19
